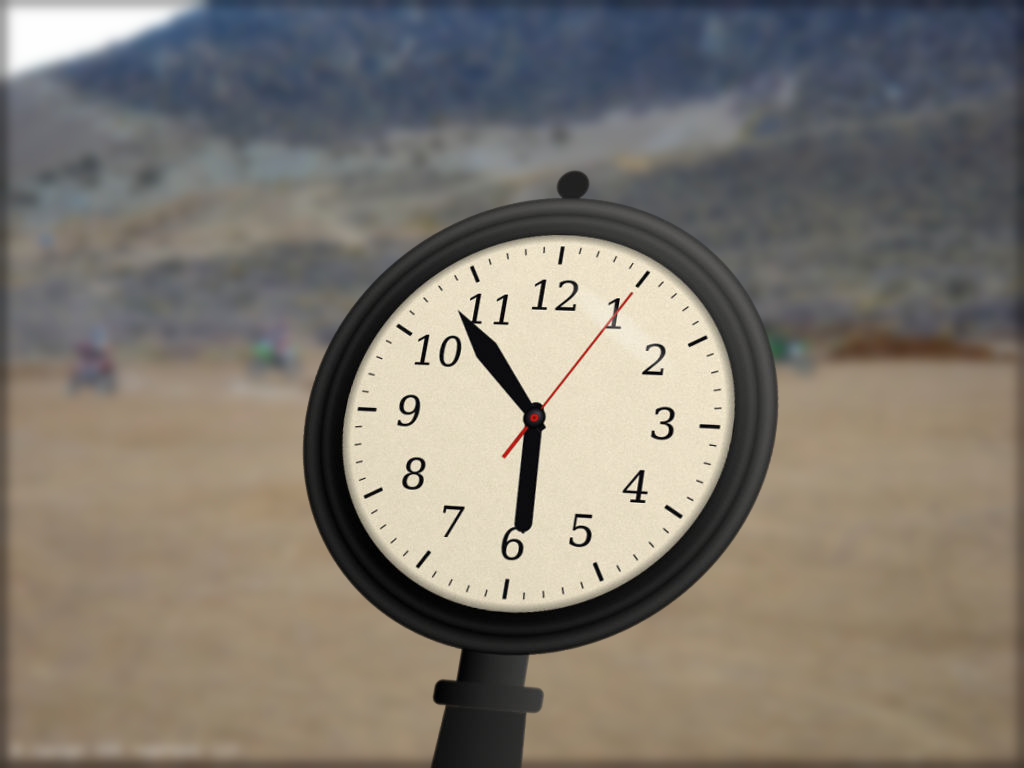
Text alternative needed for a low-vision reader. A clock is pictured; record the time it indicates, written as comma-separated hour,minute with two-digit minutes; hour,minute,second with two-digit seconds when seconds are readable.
5,53,05
